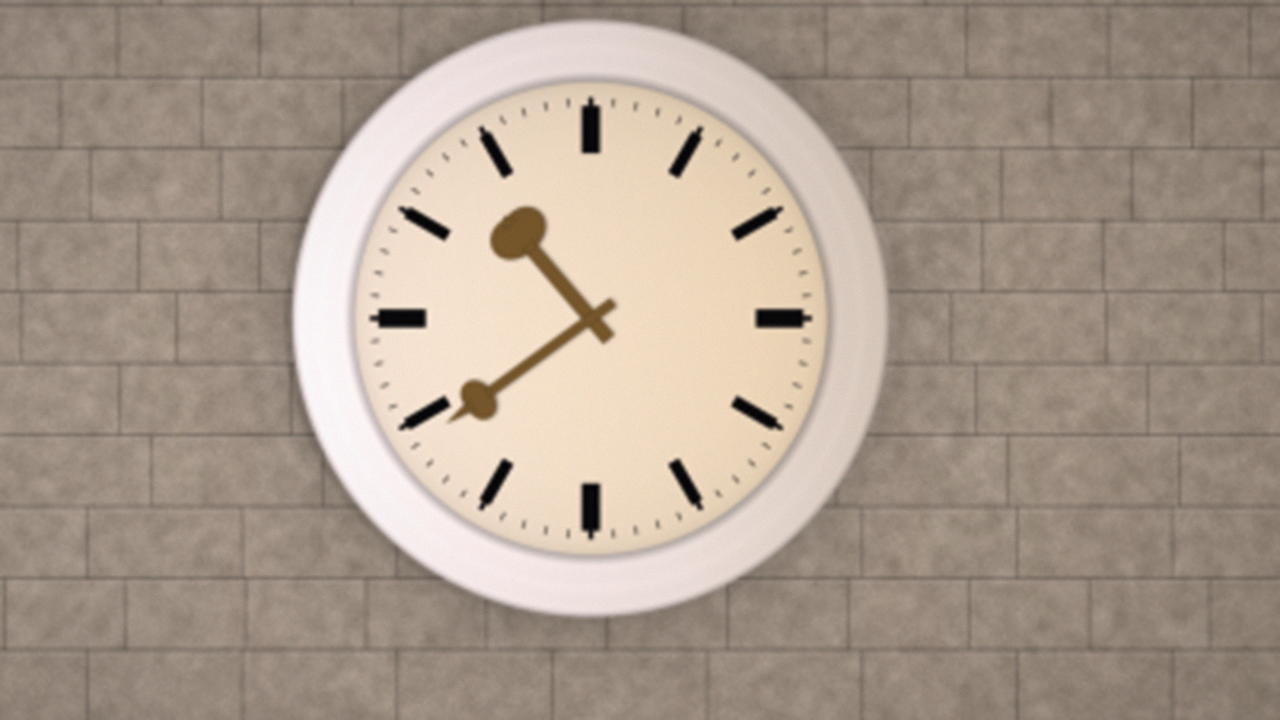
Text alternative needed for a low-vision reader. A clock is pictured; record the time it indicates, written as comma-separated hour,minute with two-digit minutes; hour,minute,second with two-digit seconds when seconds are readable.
10,39
